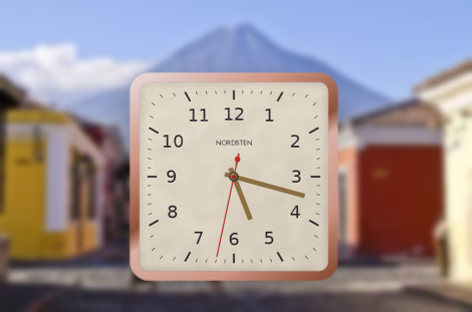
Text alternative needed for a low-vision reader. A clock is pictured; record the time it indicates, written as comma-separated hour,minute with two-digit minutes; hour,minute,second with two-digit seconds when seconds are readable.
5,17,32
